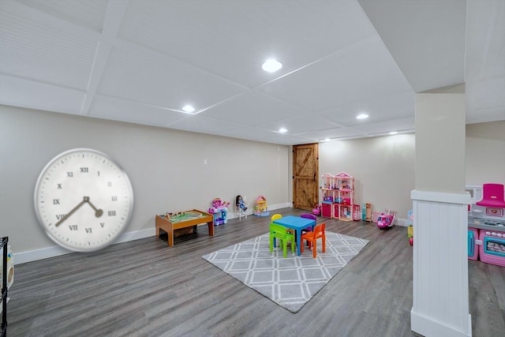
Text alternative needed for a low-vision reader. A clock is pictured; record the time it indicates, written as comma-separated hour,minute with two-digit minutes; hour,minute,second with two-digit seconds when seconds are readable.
4,39
